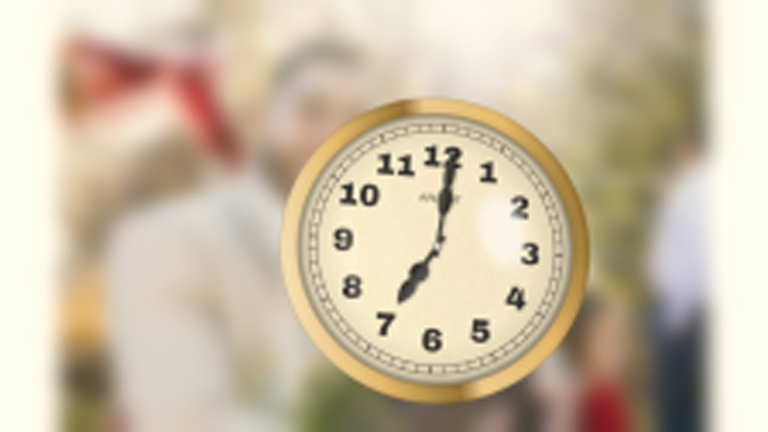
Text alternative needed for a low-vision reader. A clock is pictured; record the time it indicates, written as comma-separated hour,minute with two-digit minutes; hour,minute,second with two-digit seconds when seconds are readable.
7,01
